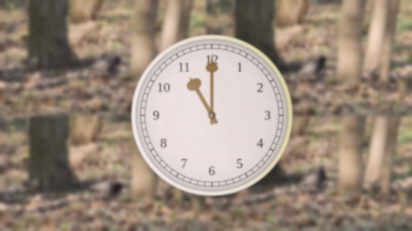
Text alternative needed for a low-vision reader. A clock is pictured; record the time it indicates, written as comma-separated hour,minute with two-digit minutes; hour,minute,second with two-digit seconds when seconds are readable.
11,00
